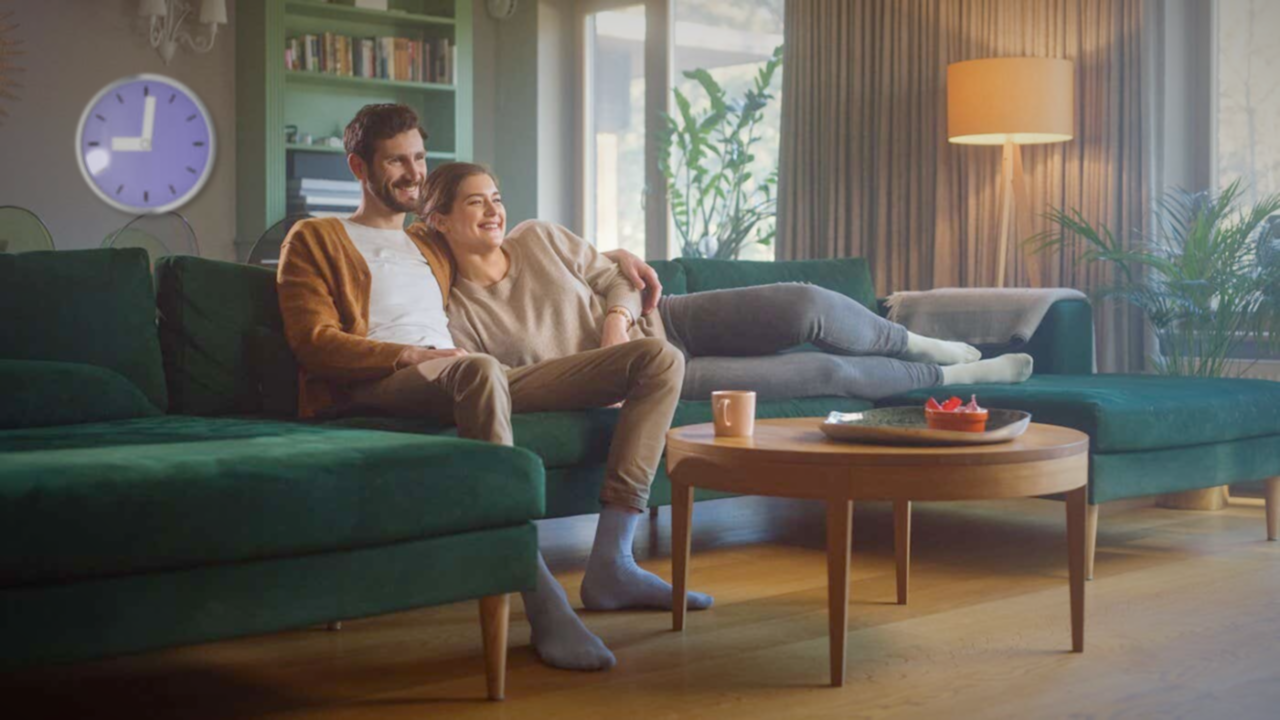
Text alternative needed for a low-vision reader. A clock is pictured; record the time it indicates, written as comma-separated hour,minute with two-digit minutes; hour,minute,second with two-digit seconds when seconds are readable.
9,01
